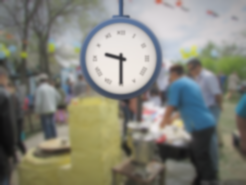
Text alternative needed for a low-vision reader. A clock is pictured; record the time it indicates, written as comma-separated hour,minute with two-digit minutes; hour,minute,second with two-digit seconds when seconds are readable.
9,30
